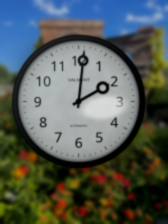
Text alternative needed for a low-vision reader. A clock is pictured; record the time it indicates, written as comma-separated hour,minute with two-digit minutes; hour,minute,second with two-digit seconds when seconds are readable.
2,01
